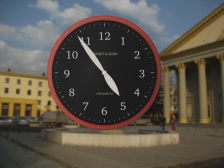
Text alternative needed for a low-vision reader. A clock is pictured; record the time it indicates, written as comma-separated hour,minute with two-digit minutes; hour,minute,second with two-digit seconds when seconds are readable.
4,54
